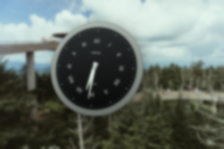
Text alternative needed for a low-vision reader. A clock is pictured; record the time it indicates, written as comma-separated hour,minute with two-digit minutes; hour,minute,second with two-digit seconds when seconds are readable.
6,31
